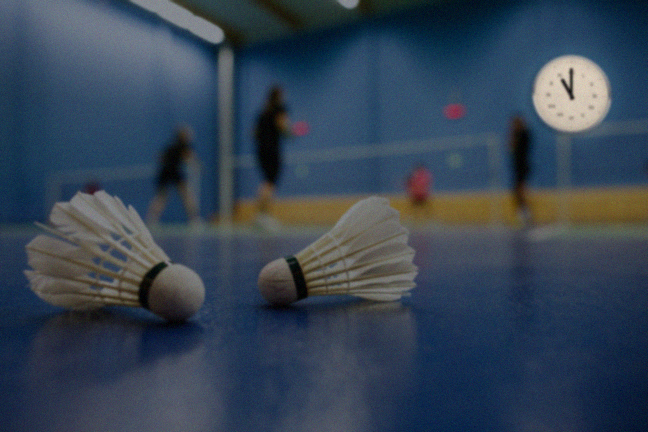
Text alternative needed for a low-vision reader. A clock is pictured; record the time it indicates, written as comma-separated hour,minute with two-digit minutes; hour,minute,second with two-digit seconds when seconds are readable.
11,00
